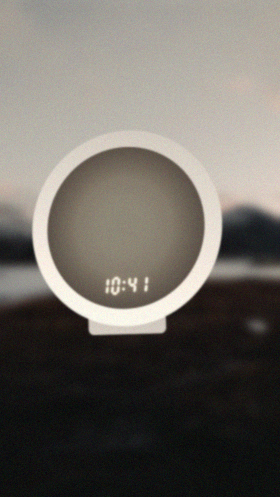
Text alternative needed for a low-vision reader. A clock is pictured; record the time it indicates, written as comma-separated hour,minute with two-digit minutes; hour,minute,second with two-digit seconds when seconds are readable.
10,41
